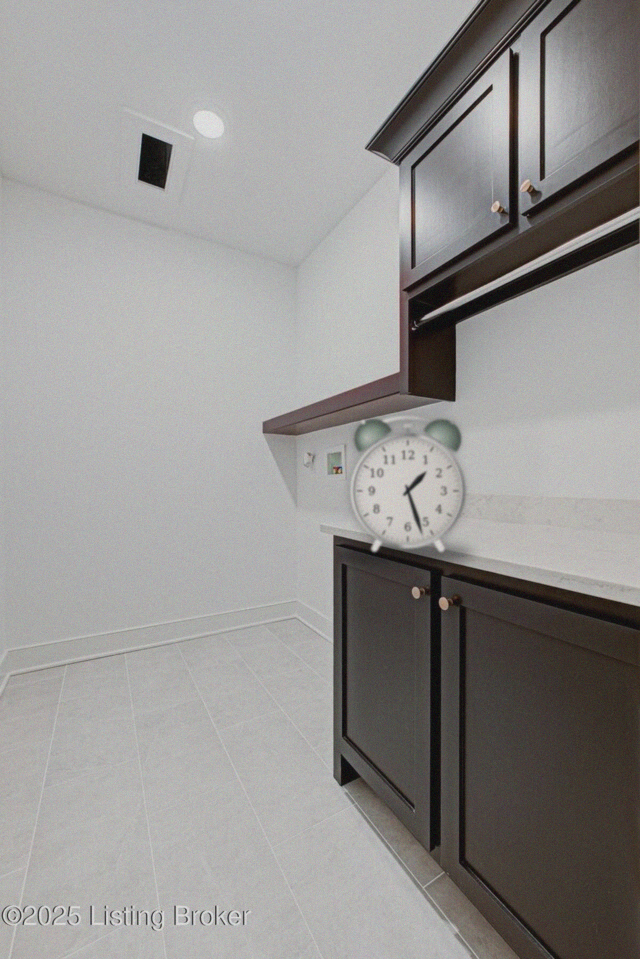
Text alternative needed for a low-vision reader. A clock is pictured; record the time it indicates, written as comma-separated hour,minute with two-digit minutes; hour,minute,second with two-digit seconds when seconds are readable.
1,27
